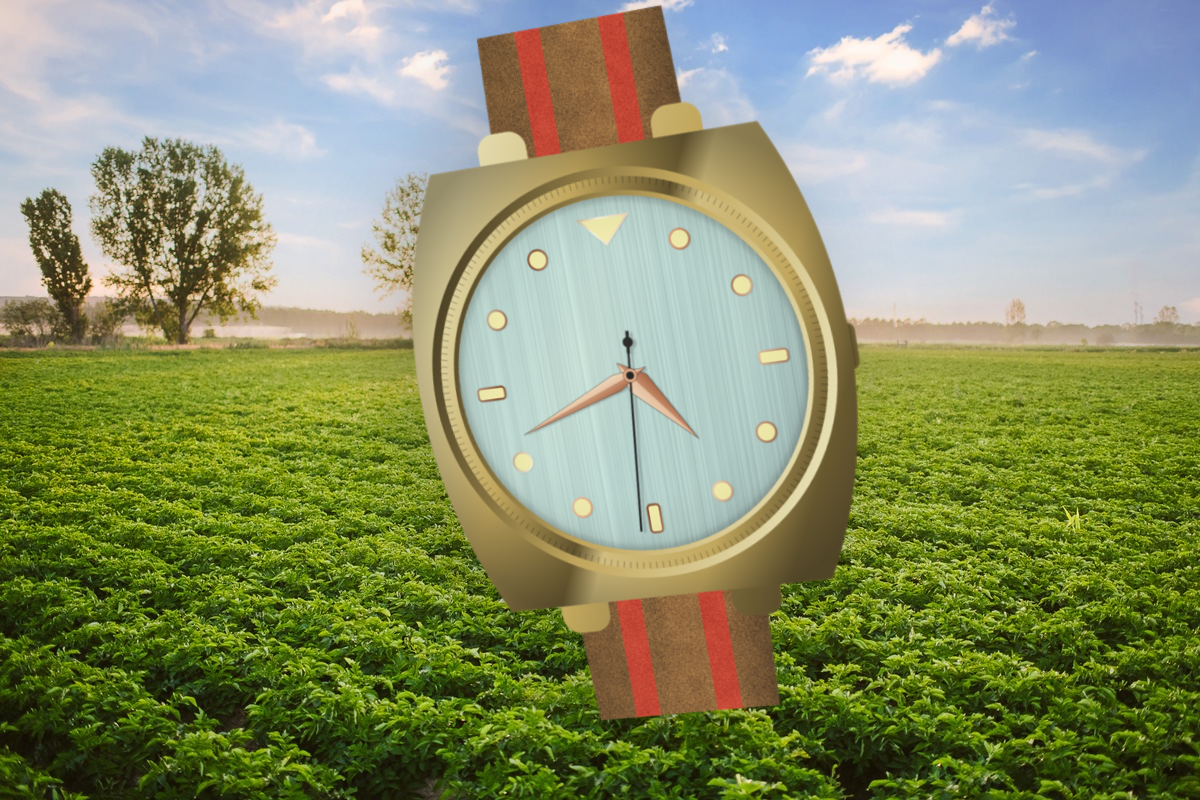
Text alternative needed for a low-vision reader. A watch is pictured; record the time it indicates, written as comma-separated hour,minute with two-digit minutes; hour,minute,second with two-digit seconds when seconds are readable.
4,41,31
